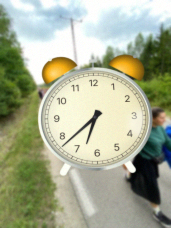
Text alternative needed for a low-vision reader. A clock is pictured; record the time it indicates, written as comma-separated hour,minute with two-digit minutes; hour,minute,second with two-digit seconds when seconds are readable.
6,38
